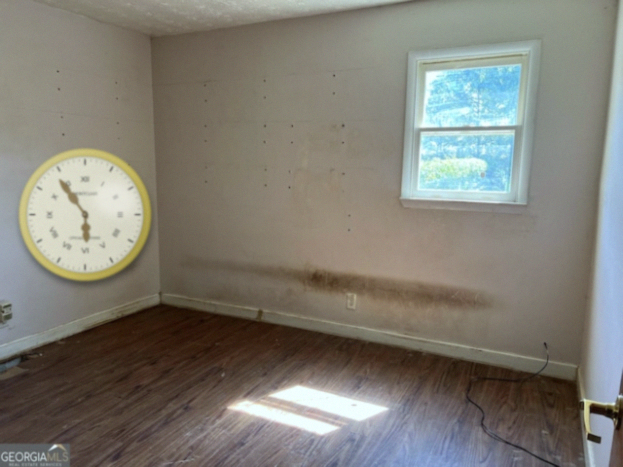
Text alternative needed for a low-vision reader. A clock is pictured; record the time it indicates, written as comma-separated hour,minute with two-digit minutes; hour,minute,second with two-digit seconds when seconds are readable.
5,54
